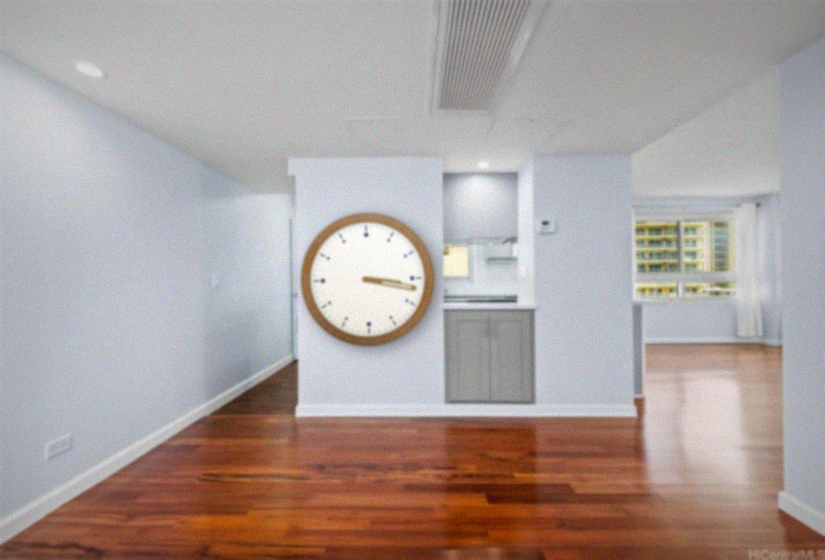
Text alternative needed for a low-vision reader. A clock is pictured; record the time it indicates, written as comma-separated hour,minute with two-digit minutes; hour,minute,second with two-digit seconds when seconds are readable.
3,17
